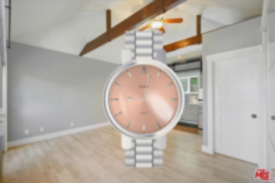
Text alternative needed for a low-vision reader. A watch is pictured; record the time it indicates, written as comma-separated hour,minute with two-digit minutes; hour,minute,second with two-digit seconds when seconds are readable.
9,02
